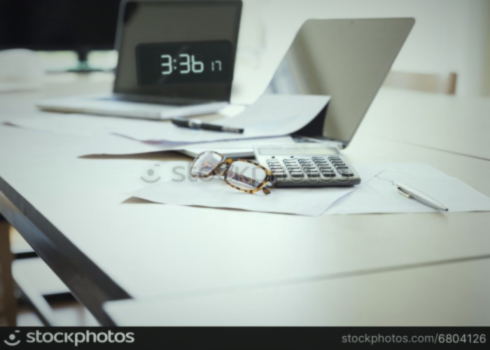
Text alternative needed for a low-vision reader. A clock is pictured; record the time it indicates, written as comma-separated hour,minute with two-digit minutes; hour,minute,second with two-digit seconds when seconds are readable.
3,36,17
